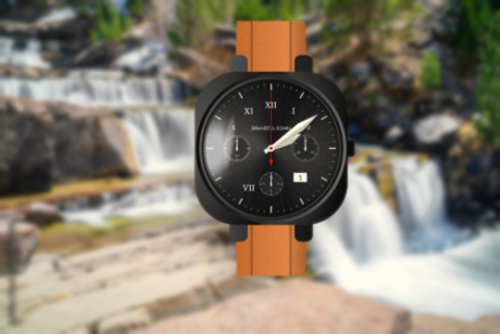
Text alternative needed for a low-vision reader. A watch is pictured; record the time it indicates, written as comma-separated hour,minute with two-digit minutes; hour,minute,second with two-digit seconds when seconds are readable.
2,09
